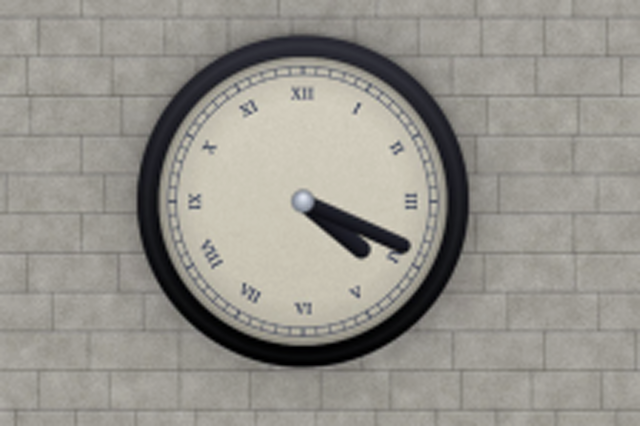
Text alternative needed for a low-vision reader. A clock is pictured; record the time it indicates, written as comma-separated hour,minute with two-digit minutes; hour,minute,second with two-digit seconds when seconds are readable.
4,19
